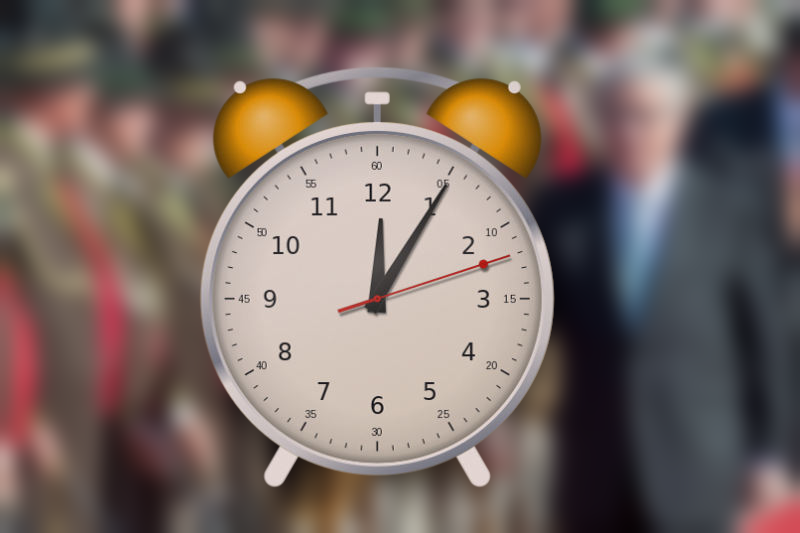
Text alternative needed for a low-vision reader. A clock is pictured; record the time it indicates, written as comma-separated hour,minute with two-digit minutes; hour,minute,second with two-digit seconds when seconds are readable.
12,05,12
